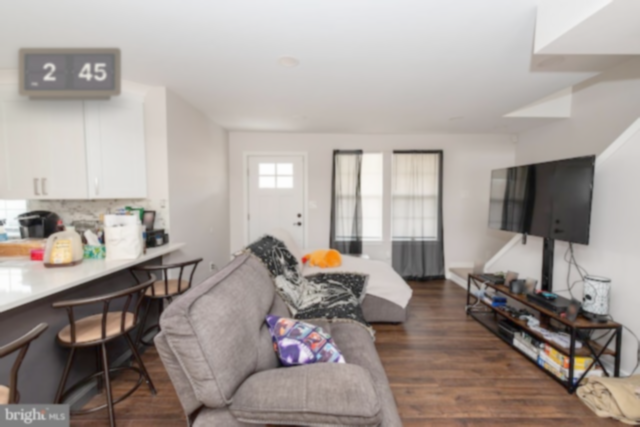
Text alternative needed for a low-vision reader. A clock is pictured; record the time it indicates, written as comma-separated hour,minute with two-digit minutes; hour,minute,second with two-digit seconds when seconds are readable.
2,45
